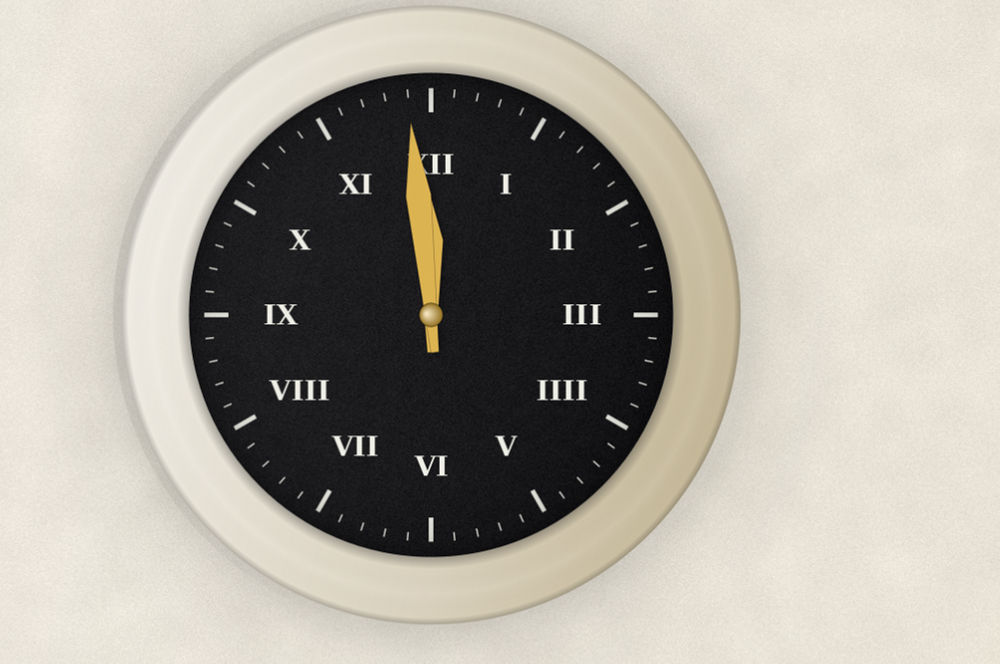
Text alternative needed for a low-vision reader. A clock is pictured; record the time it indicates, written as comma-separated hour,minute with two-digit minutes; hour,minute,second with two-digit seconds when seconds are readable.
11,59
